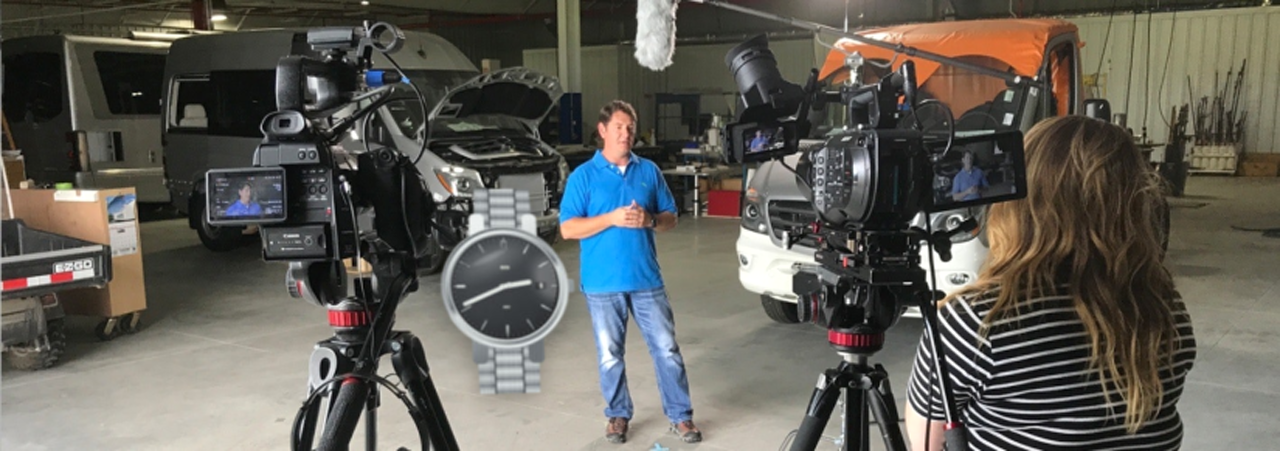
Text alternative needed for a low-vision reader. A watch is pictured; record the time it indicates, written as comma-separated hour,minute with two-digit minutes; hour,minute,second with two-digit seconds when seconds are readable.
2,41
